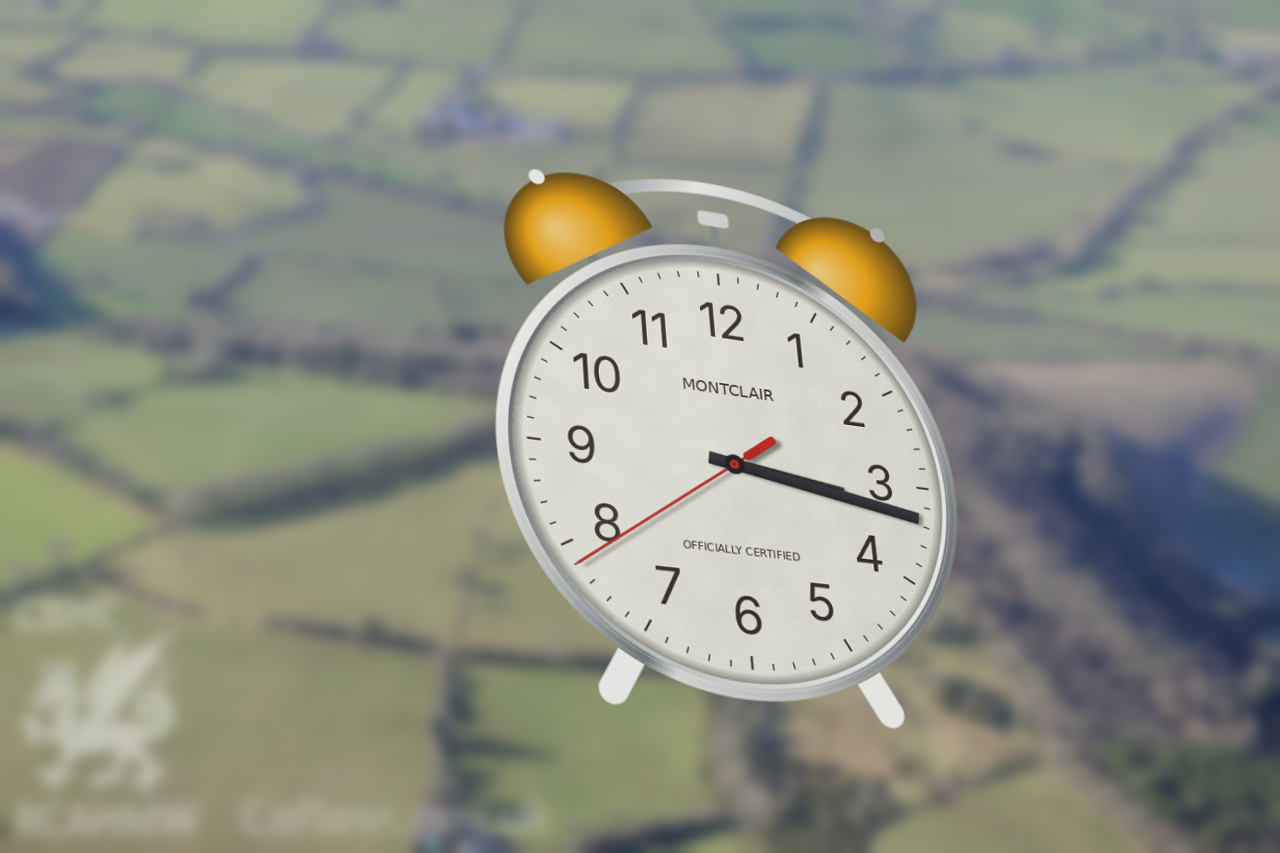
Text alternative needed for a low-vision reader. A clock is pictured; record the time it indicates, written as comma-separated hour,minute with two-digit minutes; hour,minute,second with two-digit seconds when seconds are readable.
3,16,39
